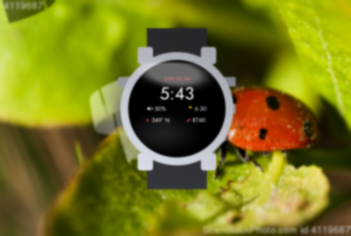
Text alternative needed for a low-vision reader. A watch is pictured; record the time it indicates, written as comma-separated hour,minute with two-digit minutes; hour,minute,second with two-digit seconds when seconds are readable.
5,43
